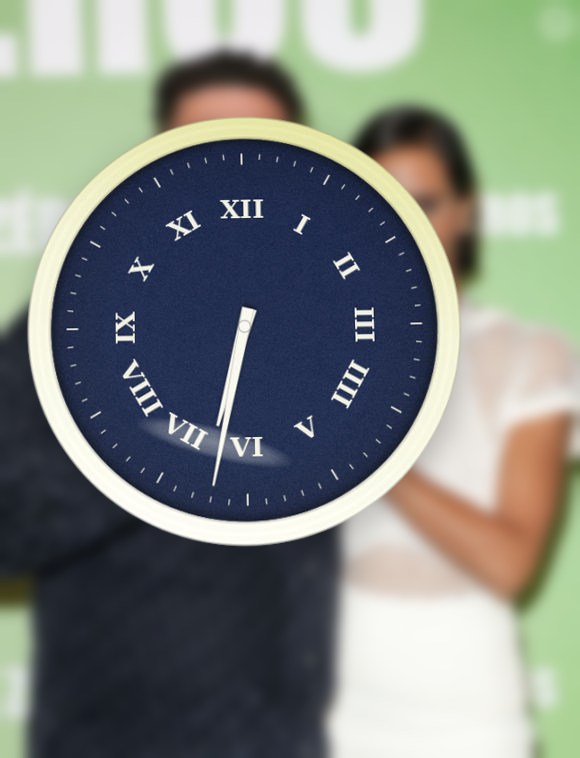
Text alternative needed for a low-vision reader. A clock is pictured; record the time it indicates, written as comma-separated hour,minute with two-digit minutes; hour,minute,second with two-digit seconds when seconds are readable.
6,32
